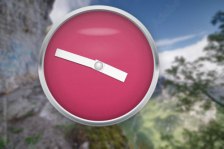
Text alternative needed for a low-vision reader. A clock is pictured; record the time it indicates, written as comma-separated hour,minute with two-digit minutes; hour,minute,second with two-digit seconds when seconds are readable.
3,48
